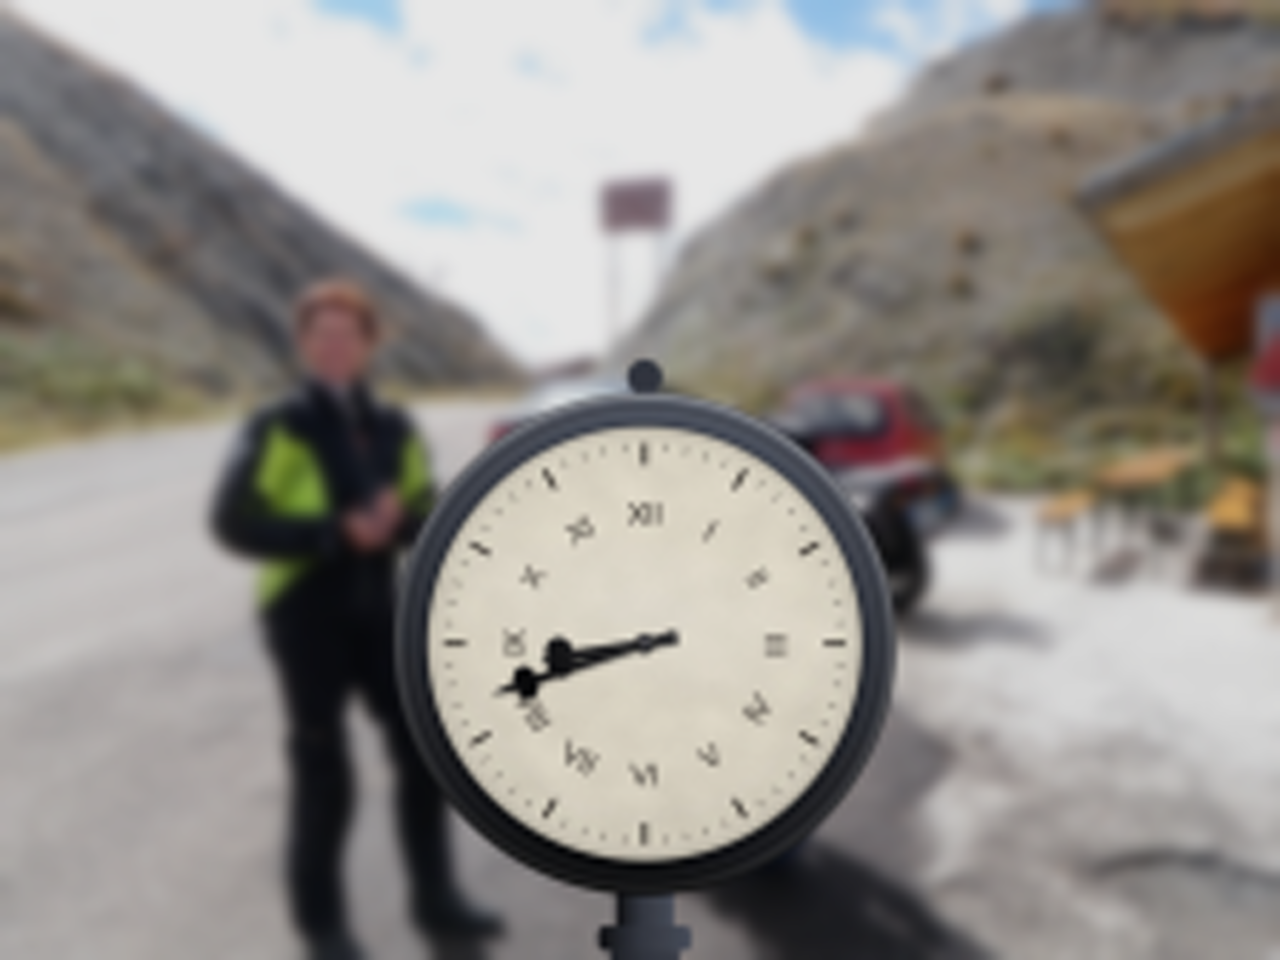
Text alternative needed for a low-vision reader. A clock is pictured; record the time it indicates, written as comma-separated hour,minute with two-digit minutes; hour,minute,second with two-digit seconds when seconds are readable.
8,42
